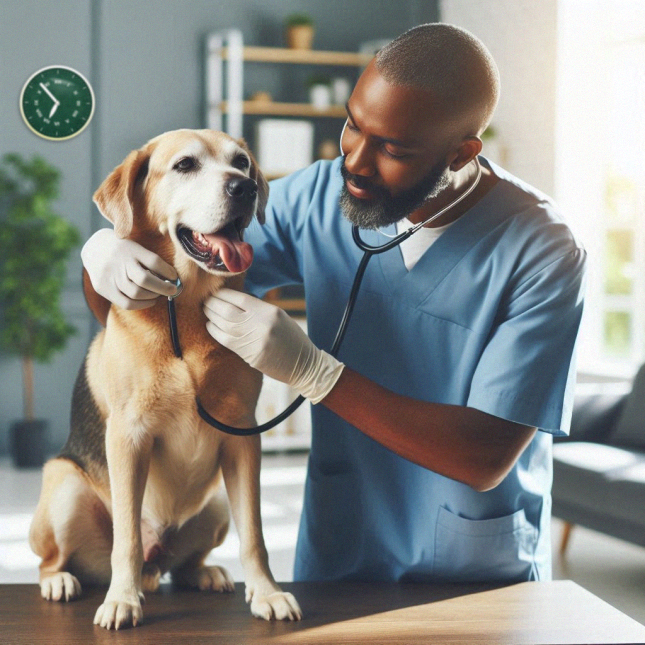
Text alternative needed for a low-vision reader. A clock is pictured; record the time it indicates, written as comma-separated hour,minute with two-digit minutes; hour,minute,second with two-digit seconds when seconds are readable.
6,53
